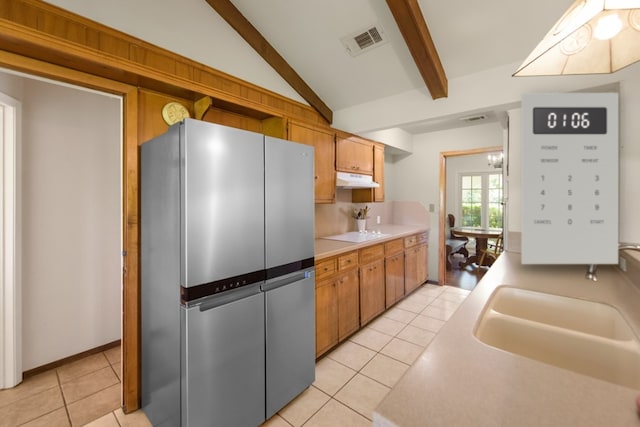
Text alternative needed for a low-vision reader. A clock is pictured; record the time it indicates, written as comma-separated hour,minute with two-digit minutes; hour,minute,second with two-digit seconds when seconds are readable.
1,06
